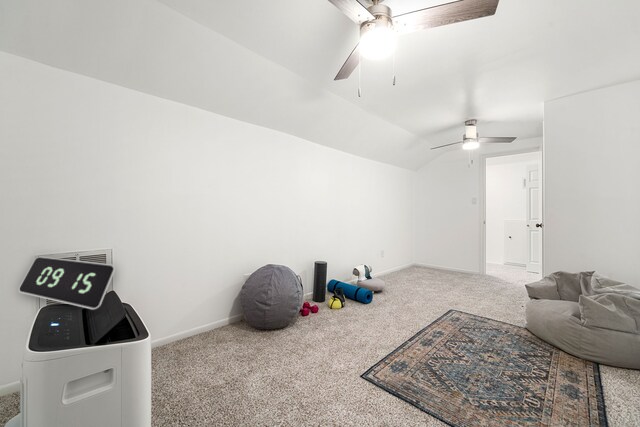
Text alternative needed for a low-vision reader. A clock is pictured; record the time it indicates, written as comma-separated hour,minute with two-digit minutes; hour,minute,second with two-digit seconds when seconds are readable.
9,15
